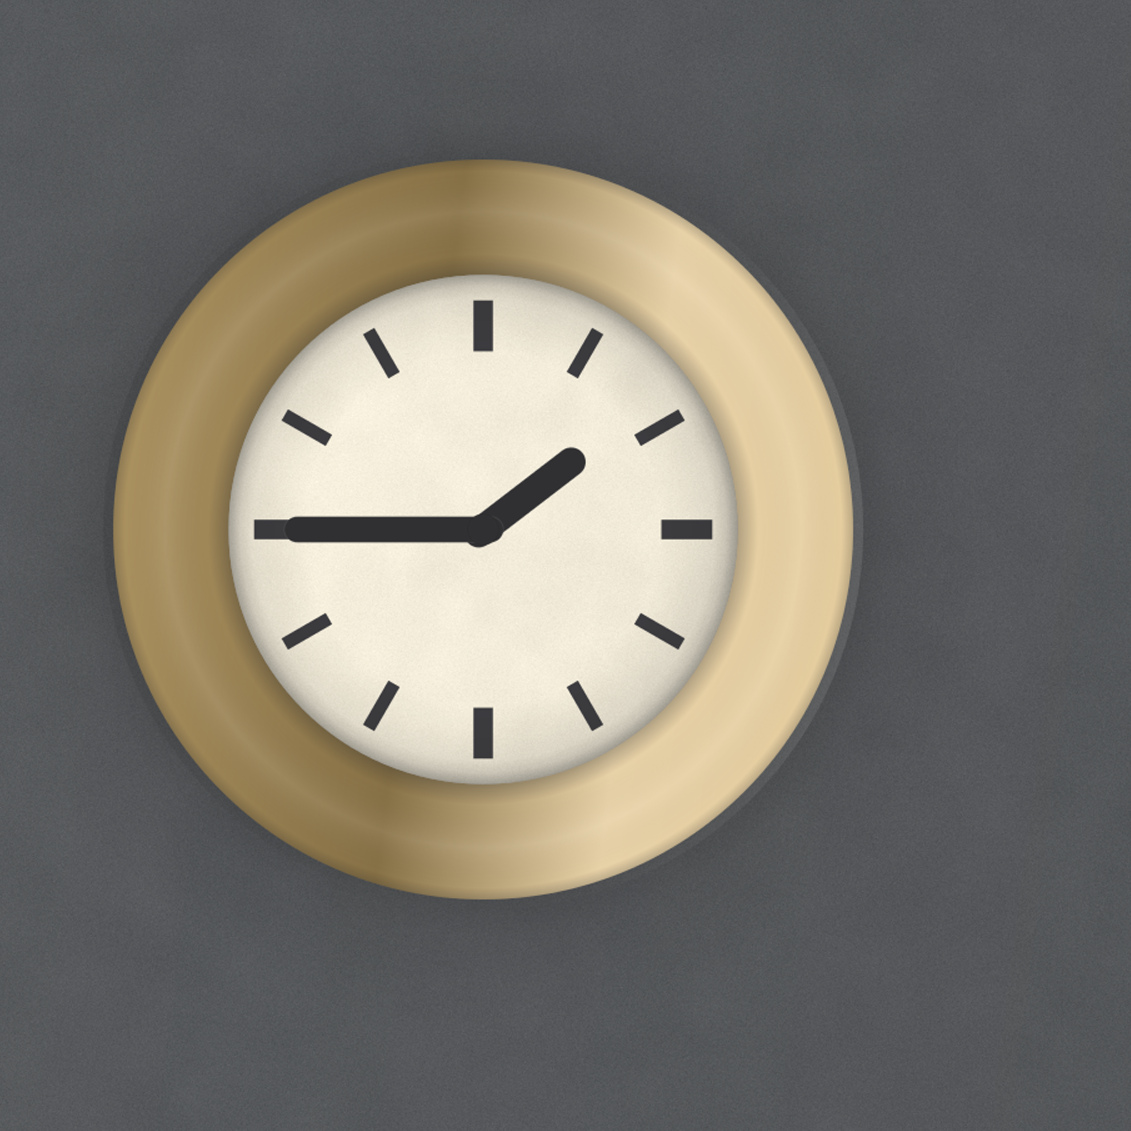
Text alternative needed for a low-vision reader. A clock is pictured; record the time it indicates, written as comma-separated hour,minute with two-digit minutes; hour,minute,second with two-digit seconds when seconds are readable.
1,45
